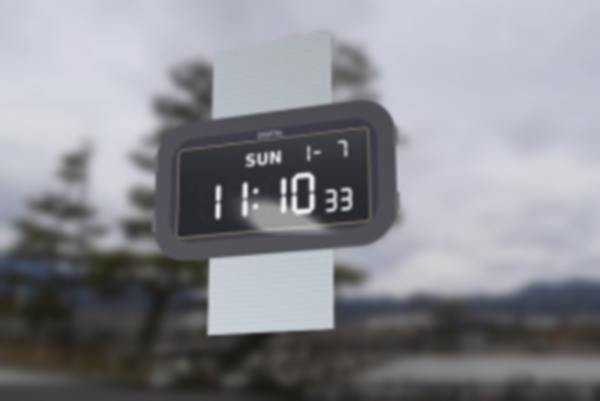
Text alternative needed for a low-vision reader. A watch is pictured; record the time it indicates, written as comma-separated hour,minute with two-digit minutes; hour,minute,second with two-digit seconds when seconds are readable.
11,10,33
